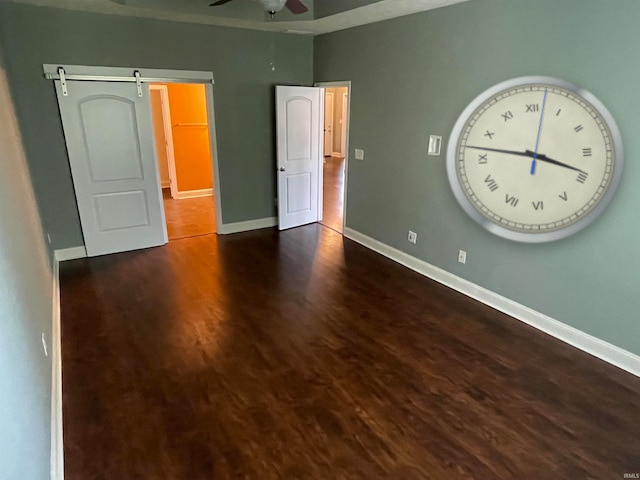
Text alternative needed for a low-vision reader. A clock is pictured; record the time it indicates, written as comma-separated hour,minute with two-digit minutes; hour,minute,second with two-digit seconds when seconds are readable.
3,47,02
